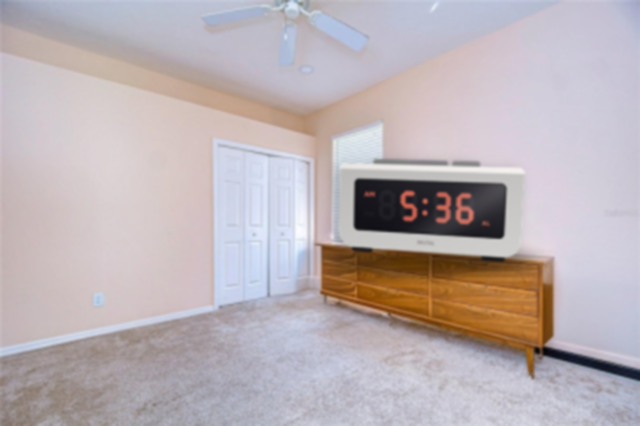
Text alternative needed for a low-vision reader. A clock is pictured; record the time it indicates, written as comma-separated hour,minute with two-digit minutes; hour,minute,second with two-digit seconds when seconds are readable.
5,36
